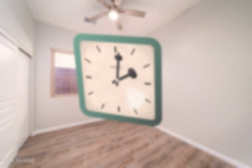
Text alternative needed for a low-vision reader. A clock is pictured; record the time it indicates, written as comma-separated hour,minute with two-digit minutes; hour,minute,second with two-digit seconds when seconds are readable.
2,01
